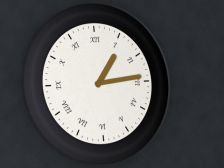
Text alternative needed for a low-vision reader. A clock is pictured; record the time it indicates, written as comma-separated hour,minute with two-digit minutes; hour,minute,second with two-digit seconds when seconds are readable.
1,14
